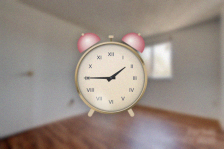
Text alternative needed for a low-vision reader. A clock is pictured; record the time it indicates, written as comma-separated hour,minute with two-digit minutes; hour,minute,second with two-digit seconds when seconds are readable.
1,45
